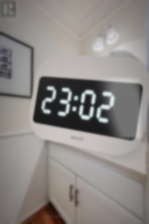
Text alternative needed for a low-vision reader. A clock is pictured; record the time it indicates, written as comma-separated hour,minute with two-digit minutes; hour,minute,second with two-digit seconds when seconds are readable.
23,02
